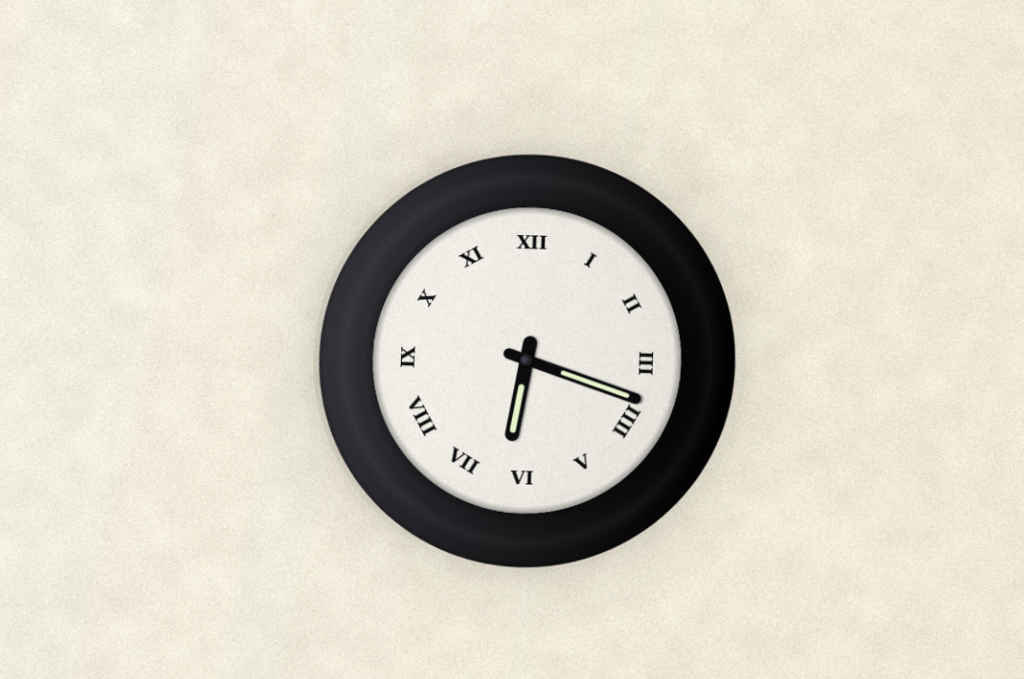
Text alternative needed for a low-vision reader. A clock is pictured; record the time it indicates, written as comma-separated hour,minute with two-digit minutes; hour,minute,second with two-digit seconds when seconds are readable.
6,18
